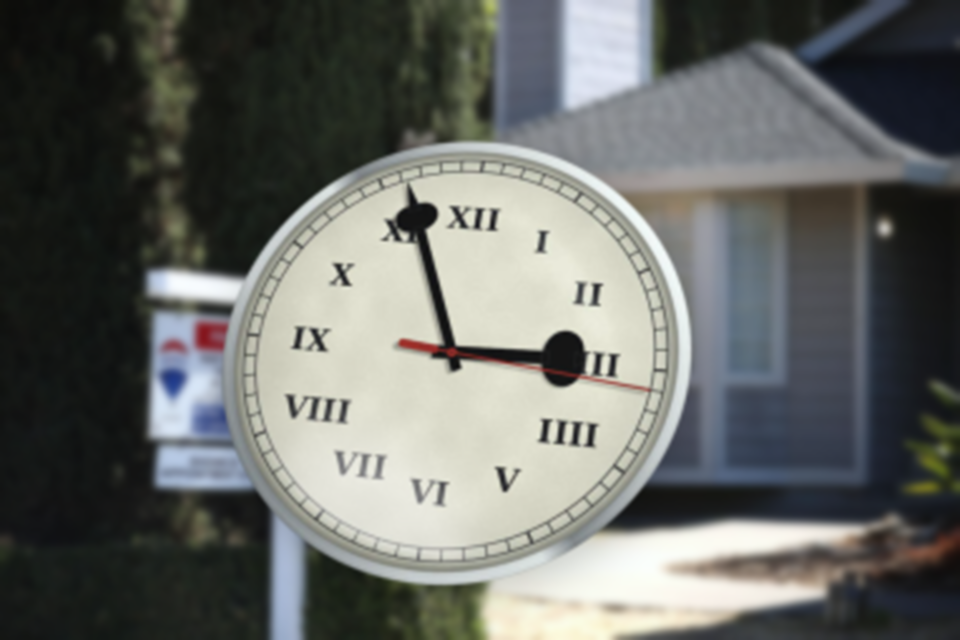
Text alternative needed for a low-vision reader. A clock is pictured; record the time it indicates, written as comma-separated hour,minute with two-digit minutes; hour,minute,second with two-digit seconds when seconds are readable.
2,56,16
